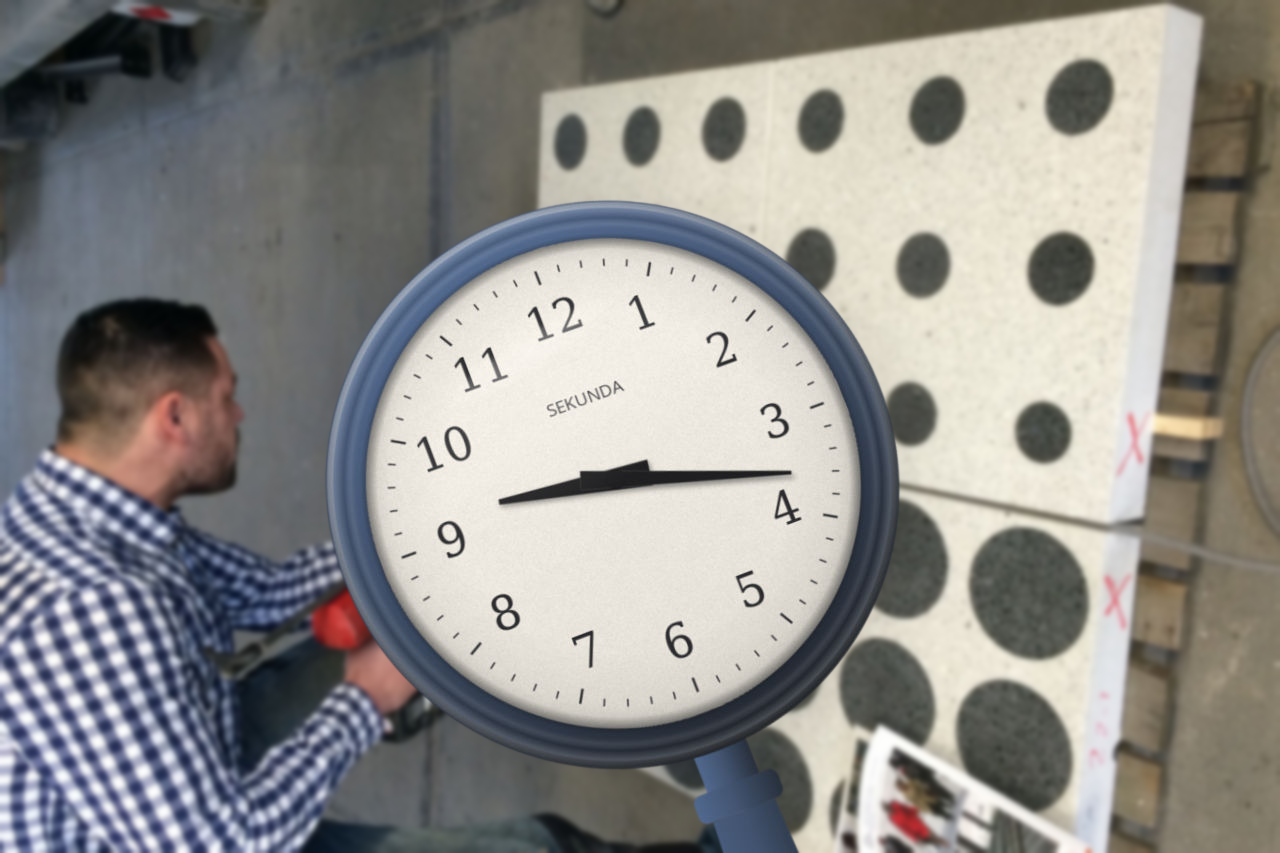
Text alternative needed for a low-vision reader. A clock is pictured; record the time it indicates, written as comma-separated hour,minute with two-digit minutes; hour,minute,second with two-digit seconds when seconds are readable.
9,18
